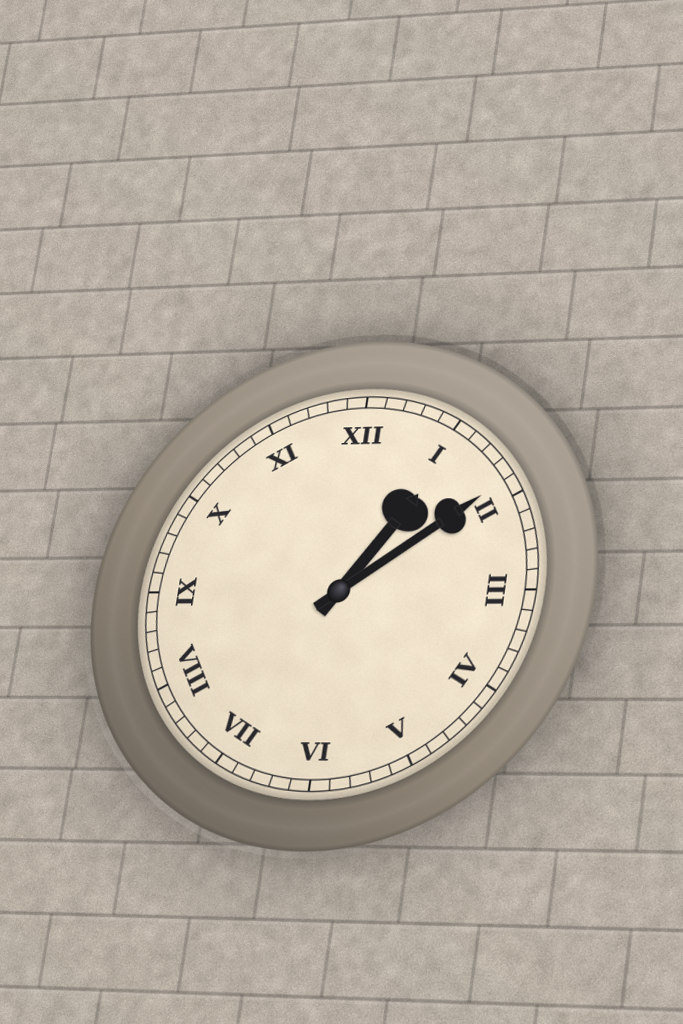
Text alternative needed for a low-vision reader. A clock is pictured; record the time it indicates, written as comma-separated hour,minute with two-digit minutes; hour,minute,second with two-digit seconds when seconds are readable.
1,09
